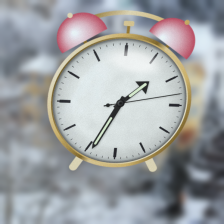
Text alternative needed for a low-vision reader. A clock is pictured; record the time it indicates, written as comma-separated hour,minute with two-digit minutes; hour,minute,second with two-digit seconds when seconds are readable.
1,34,13
